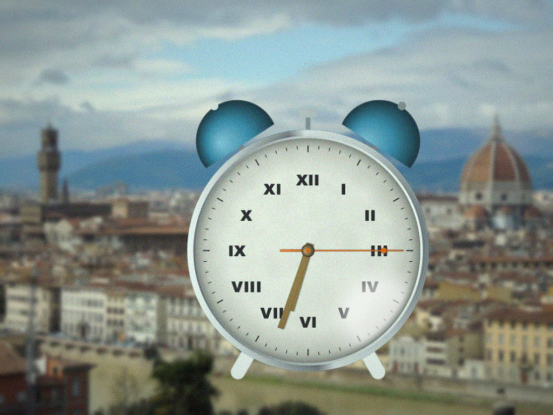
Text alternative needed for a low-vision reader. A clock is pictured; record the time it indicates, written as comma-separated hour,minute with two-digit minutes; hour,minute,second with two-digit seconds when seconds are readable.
6,33,15
